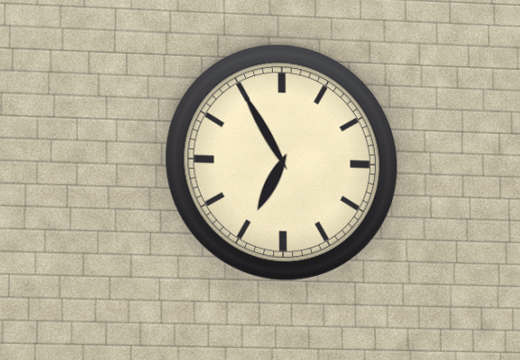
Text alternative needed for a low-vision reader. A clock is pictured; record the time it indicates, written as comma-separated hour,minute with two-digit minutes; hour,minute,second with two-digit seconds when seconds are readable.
6,55
